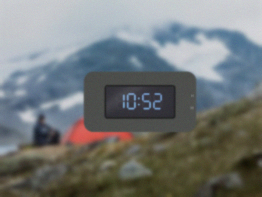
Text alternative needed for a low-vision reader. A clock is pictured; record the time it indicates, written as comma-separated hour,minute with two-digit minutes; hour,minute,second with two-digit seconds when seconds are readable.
10,52
